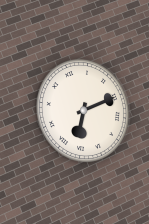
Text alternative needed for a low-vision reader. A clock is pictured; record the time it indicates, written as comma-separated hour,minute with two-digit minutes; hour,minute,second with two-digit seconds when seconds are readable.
7,15
